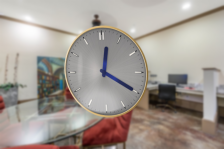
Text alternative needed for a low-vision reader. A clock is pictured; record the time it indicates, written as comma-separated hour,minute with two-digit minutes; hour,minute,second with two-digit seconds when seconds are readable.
12,20
